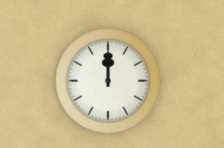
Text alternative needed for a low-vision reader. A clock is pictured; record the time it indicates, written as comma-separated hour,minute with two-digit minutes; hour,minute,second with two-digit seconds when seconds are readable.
12,00
